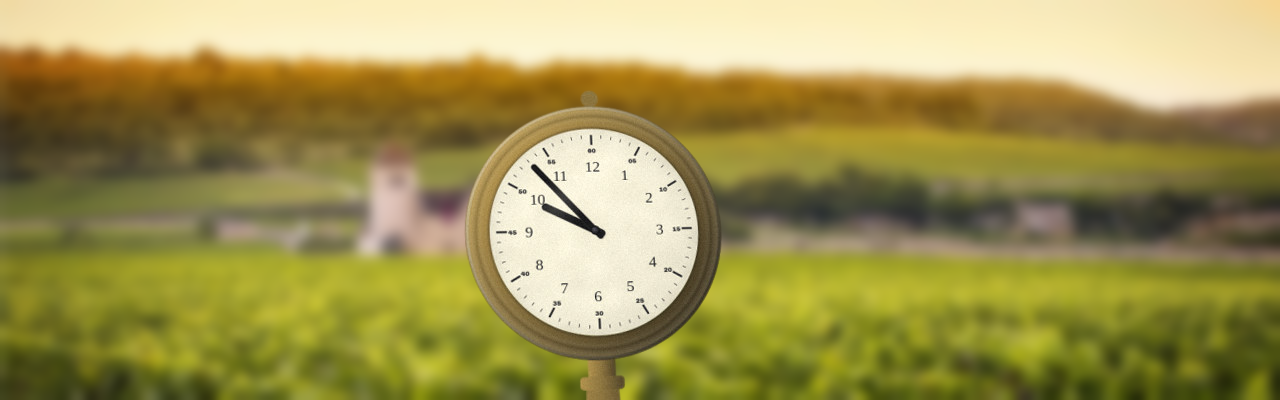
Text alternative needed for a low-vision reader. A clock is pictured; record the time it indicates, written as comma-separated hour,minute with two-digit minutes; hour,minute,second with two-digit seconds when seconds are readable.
9,53
